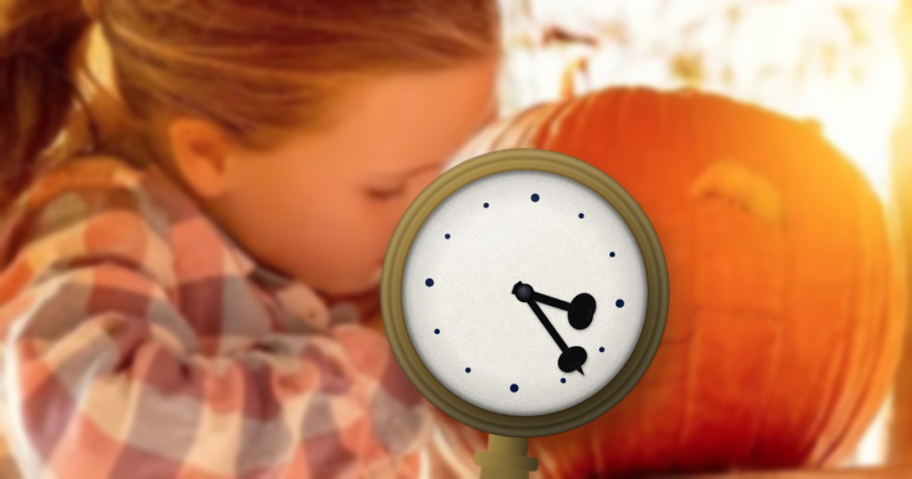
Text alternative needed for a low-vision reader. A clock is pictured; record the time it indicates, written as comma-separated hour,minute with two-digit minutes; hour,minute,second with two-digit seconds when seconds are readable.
3,23
